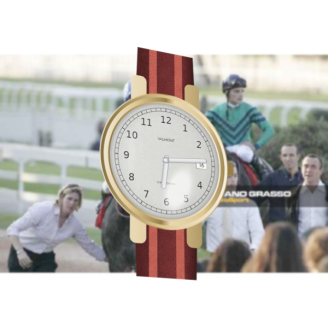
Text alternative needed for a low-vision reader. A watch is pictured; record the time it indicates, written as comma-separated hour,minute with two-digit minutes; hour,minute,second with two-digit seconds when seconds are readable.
6,14
